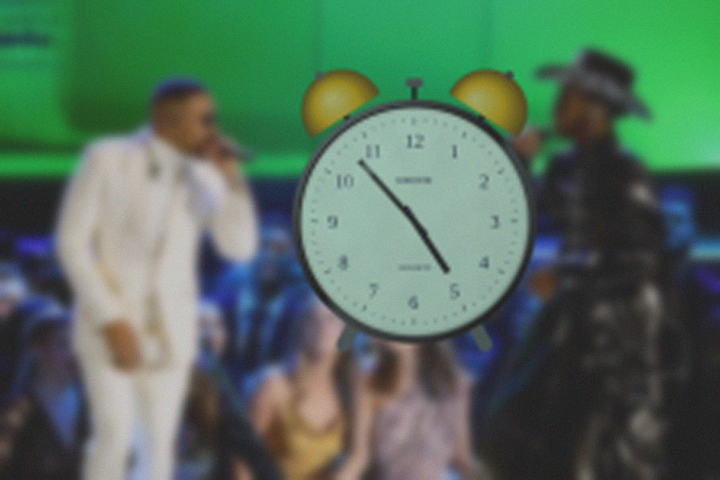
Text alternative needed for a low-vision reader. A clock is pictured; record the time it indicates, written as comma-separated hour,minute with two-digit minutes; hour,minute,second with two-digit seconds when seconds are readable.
4,53
